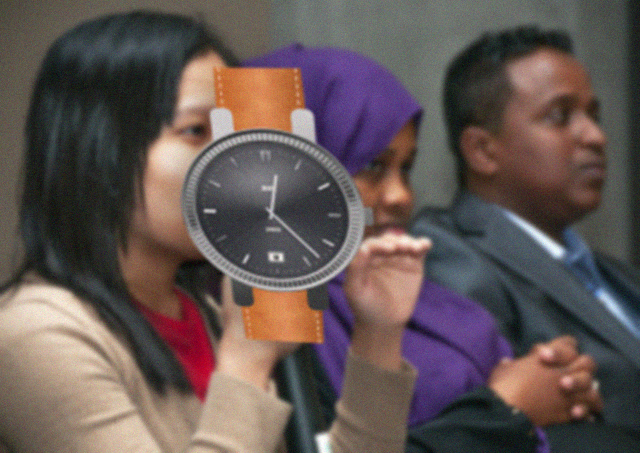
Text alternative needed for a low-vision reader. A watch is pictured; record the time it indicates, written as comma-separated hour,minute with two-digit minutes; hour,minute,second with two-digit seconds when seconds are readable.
12,23
